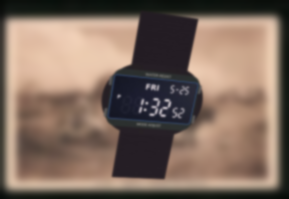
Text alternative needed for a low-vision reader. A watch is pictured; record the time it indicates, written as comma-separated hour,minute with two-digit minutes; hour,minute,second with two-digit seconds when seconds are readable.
1,32
